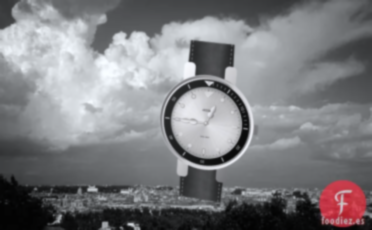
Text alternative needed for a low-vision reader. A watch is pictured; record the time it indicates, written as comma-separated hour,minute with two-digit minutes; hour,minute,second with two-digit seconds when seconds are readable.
12,45
